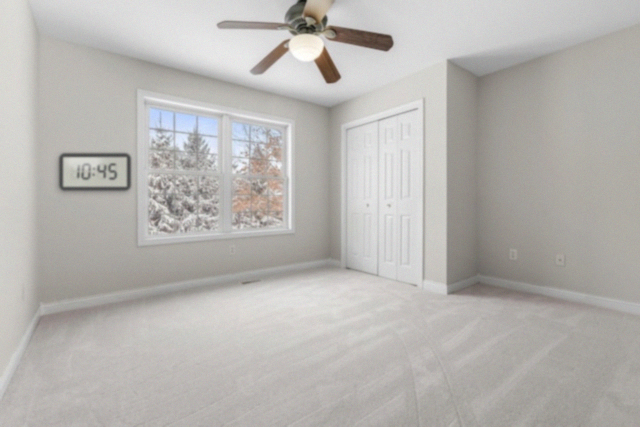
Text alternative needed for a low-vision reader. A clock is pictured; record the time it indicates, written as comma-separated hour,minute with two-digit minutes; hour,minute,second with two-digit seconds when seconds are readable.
10,45
